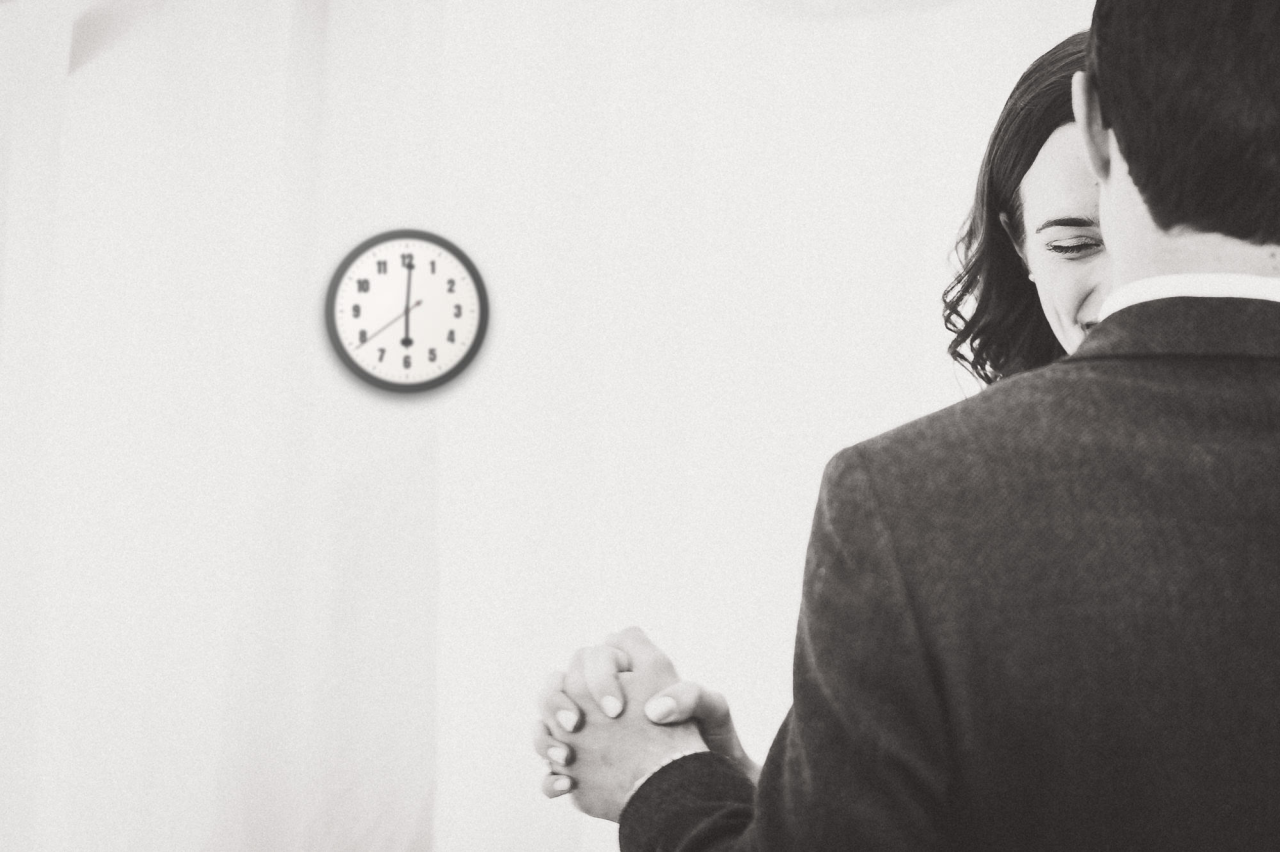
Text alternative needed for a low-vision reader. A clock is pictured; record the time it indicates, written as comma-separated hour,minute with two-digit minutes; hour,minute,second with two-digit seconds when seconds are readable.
6,00,39
